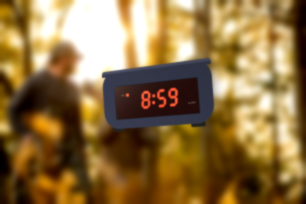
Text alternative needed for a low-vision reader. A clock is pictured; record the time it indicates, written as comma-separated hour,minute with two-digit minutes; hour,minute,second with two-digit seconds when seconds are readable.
8,59
